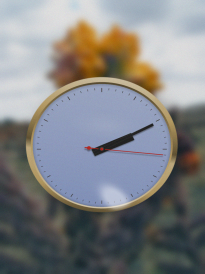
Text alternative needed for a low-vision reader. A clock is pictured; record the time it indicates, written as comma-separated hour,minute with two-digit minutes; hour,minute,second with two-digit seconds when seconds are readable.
2,10,16
